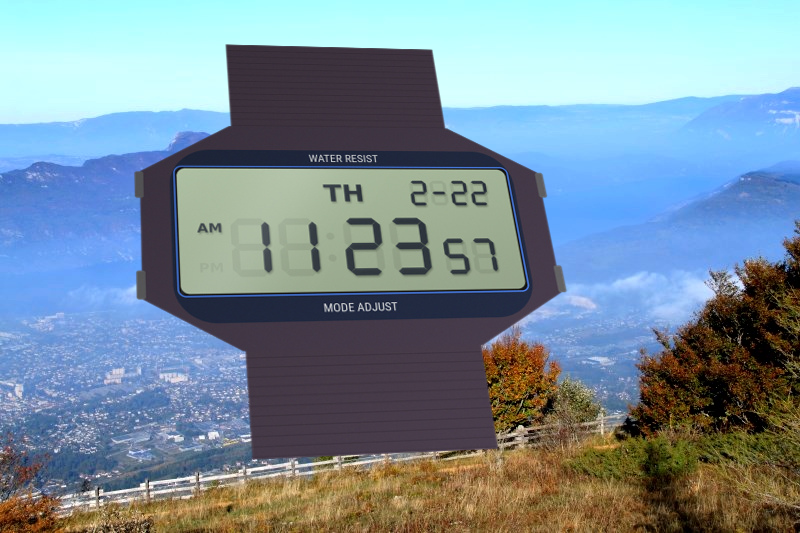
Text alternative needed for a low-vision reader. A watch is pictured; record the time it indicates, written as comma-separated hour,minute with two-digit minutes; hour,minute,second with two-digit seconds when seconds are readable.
11,23,57
